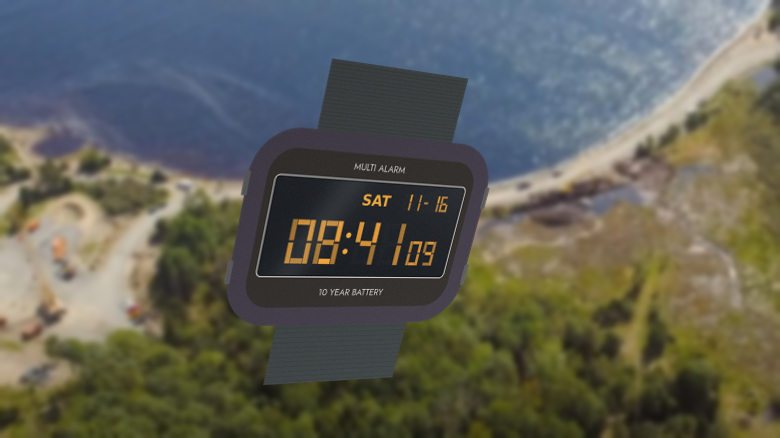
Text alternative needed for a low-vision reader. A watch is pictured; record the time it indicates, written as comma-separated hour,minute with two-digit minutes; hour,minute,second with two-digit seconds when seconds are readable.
8,41,09
